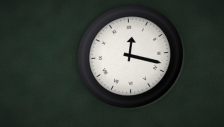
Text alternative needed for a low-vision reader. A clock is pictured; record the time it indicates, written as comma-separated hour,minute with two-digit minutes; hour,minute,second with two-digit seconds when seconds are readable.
12,18
